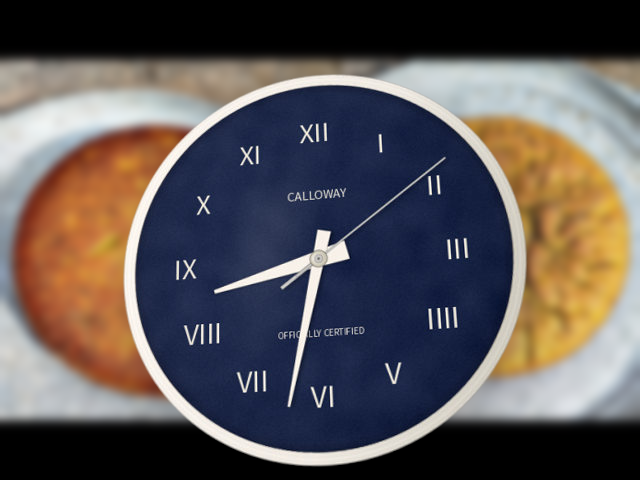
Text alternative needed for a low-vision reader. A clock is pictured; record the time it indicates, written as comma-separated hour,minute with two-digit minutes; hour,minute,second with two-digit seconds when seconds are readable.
8,32,09
